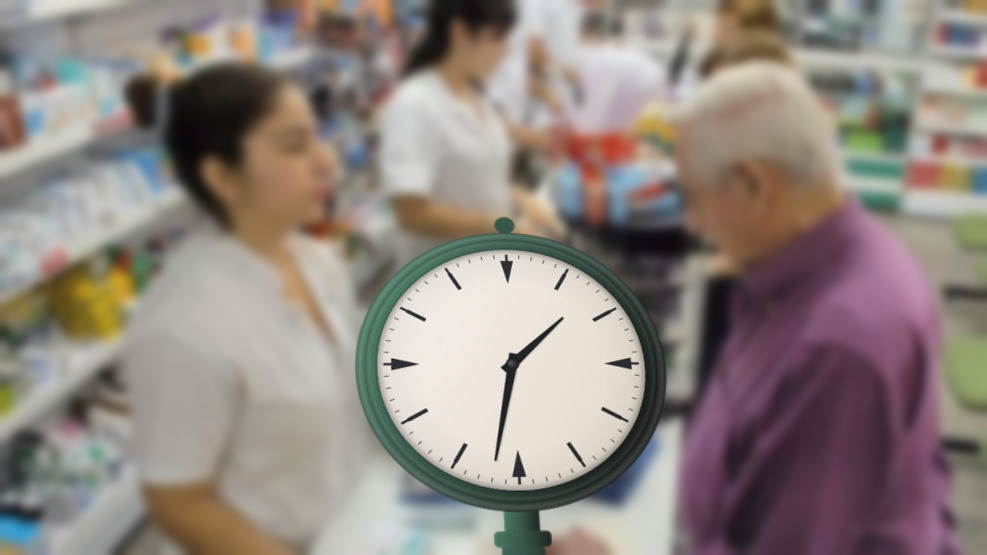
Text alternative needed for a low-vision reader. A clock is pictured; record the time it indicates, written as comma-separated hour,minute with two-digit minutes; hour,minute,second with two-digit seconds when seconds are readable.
1,32
